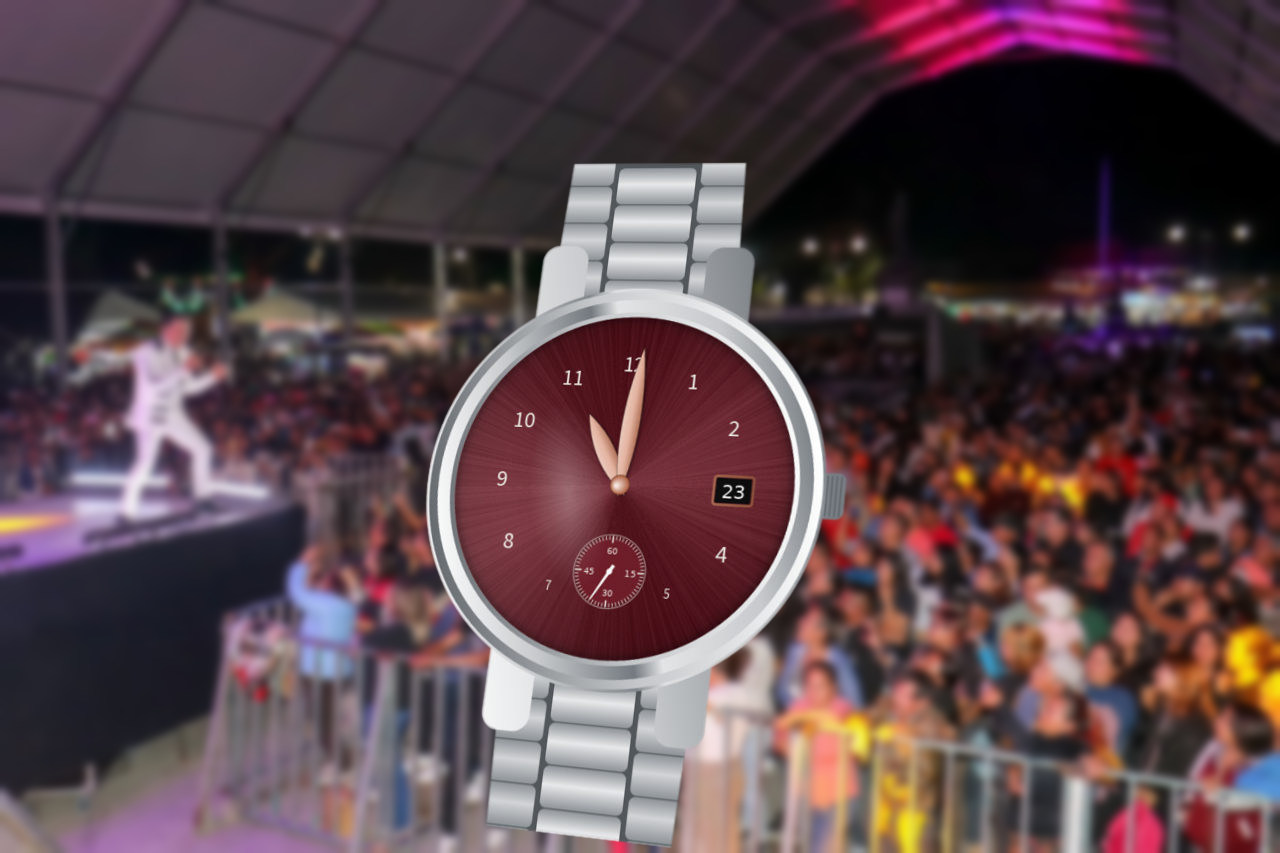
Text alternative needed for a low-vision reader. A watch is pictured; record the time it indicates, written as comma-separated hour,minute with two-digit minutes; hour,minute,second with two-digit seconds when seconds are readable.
11,00,35
